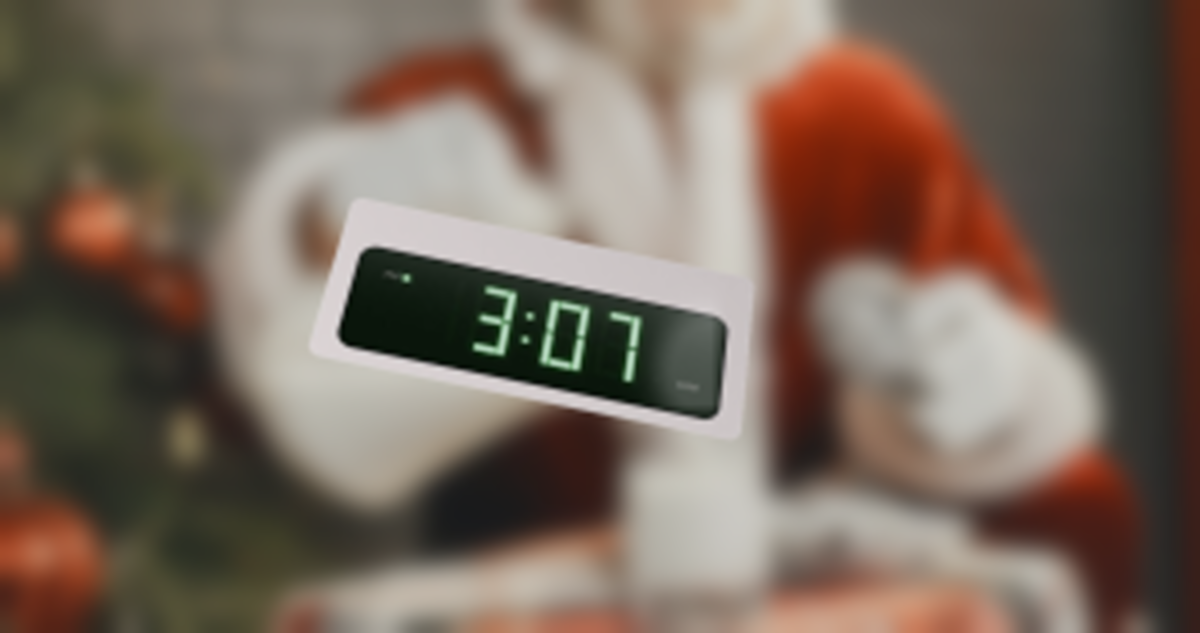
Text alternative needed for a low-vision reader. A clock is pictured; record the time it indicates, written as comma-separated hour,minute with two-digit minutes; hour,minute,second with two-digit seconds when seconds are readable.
3,07
